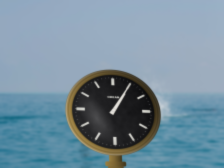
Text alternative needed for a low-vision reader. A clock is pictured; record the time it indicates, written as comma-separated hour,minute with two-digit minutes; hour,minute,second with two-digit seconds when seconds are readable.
1,05
